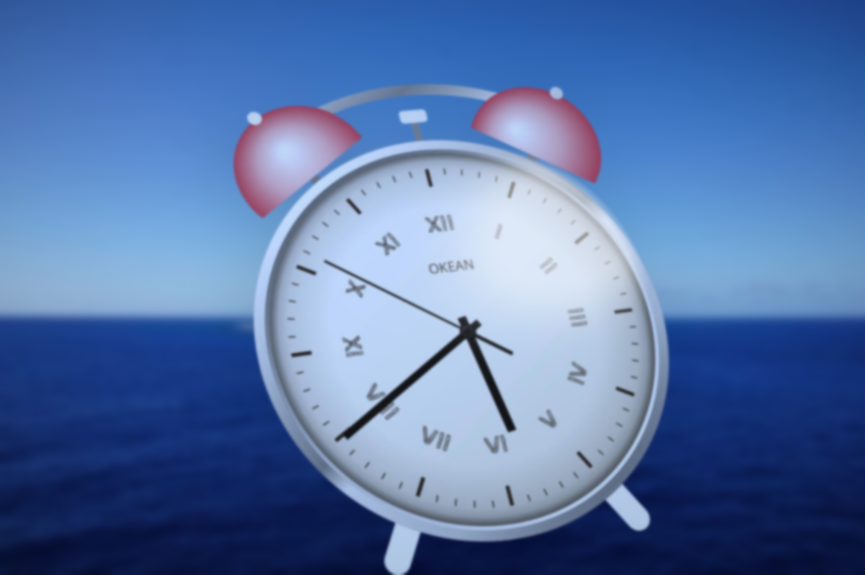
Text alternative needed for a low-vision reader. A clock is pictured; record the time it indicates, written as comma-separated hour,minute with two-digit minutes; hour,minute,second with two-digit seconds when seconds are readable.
5,39,51
